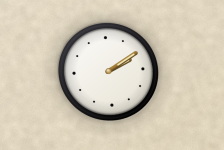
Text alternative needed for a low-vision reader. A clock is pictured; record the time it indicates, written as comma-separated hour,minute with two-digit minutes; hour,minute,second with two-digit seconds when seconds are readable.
2,10
